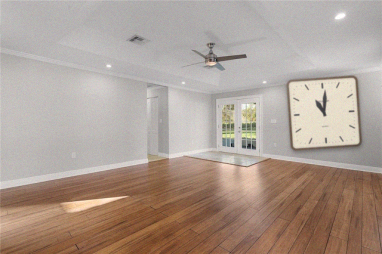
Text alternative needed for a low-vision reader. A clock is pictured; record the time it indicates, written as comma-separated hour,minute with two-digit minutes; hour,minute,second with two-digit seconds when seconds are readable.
11,01
